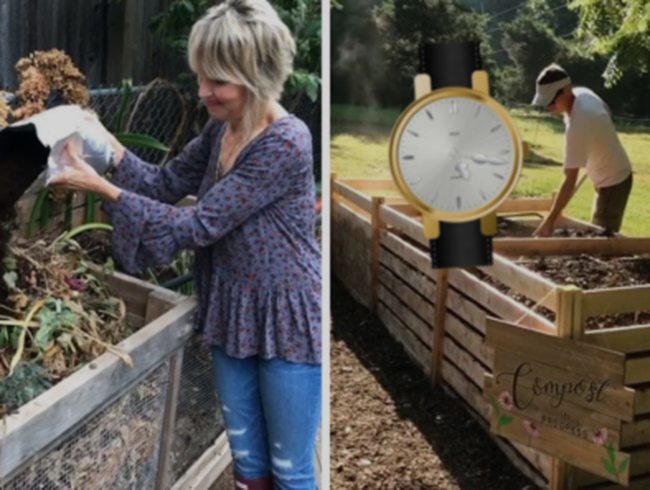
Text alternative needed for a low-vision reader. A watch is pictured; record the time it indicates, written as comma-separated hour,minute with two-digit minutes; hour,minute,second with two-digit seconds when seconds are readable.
5,17
